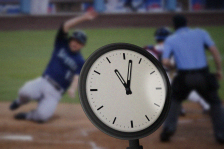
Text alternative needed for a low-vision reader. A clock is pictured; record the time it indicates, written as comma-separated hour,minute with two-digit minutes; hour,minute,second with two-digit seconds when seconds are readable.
11,02
